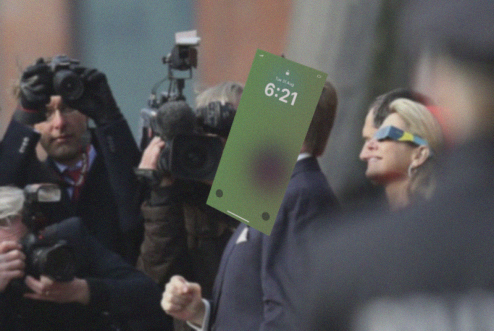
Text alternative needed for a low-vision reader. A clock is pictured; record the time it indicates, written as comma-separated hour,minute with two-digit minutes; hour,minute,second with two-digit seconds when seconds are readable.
6,21
